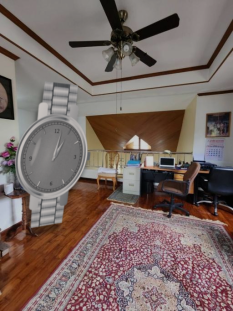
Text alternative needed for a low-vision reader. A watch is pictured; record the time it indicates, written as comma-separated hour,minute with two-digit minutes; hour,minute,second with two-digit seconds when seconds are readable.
1,02
